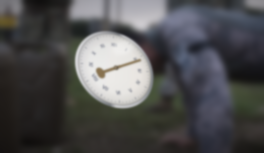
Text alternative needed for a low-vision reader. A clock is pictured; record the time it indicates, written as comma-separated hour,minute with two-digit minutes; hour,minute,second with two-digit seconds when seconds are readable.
8,11
